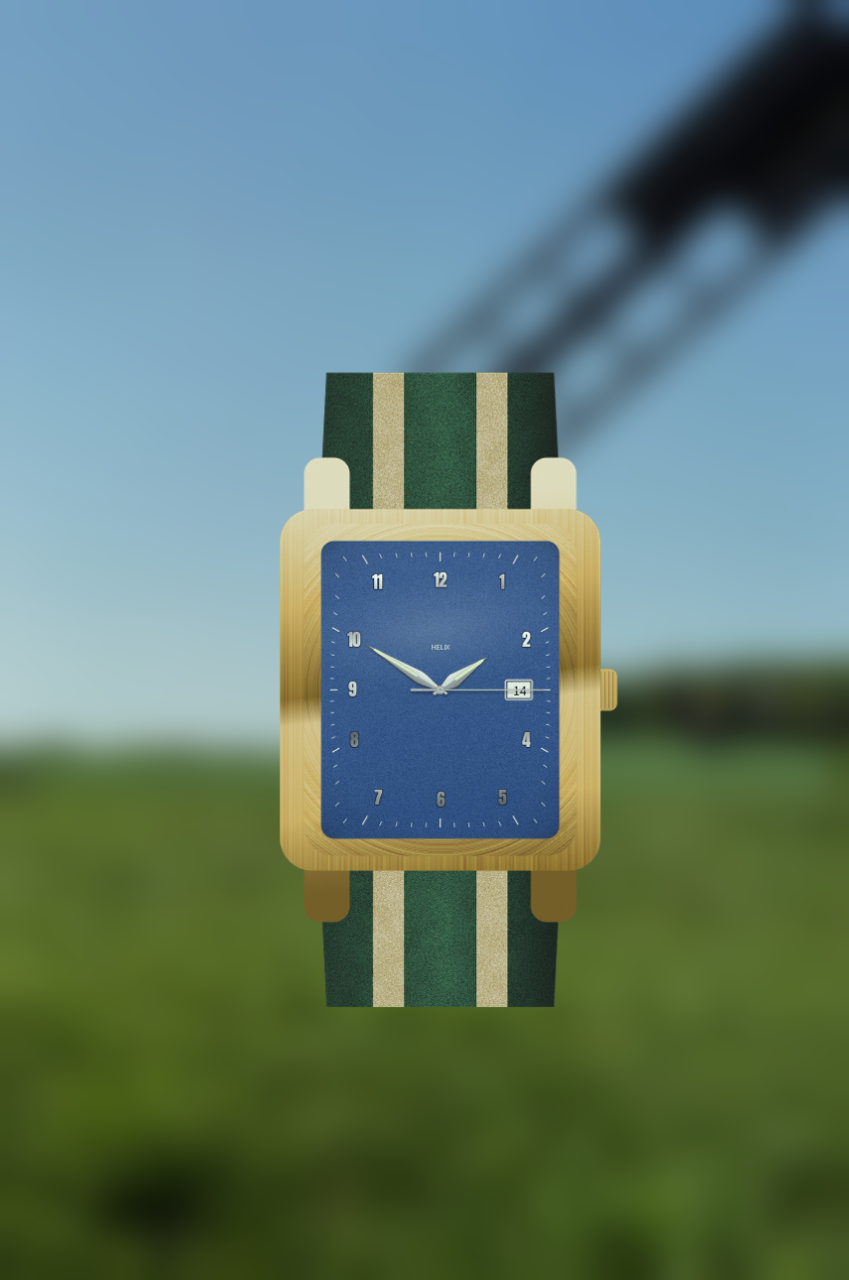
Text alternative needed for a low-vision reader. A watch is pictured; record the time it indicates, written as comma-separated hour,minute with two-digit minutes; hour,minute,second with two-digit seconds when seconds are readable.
1,50,15
